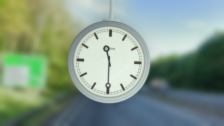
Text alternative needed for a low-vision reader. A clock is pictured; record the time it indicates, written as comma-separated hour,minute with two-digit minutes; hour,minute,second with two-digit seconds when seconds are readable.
11,30
